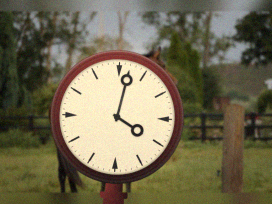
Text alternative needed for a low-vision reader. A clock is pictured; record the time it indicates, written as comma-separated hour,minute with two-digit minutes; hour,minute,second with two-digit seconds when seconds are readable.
4,02
